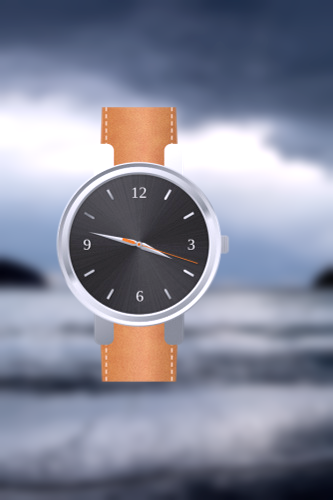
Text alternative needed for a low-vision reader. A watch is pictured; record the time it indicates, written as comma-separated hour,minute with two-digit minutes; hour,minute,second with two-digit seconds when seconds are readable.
3,47,18
